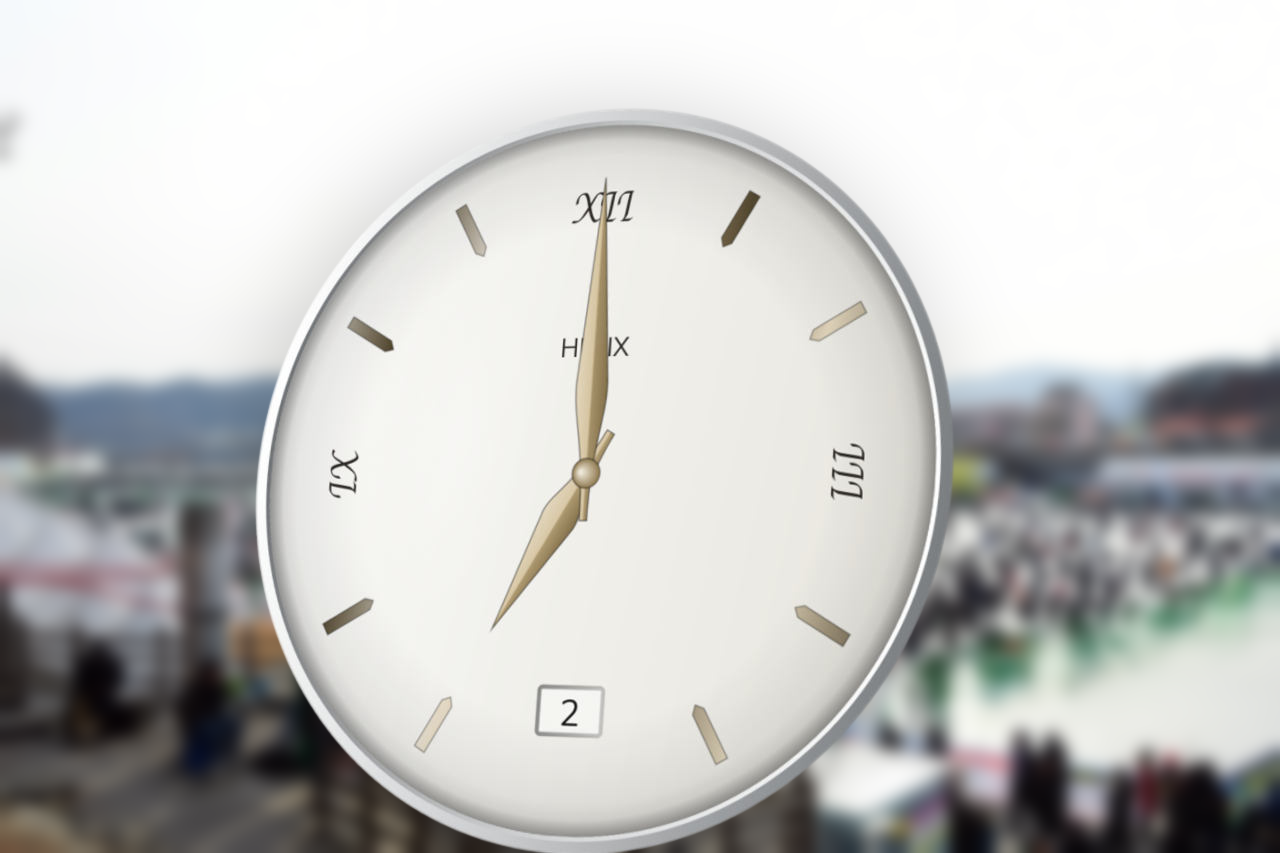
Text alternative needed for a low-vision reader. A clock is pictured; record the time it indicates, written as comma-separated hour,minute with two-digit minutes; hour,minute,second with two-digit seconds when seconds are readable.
7,00
